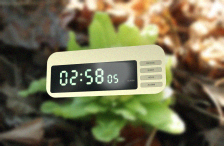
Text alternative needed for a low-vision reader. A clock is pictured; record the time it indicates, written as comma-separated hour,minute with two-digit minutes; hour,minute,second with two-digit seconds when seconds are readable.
2,58,05
